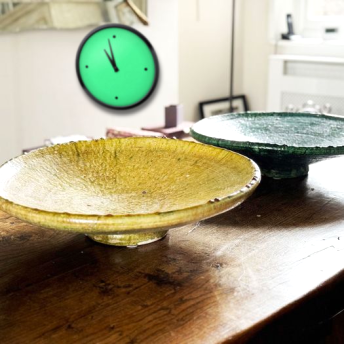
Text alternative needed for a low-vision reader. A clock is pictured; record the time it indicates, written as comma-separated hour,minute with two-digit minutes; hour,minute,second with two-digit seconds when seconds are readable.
10,58
